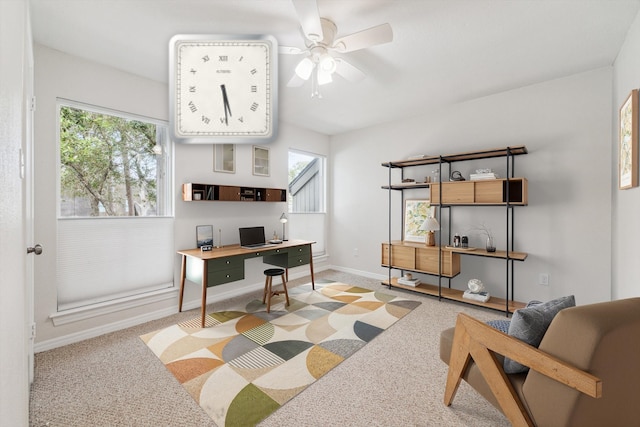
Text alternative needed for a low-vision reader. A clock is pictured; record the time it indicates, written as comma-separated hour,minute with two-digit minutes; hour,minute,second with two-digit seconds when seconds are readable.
5,29
